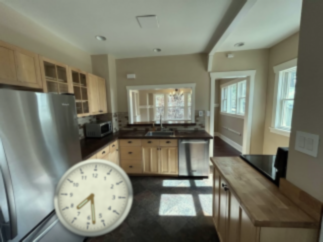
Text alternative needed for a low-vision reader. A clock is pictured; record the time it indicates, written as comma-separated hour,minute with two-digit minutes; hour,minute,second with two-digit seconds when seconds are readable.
7,28
